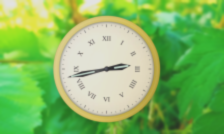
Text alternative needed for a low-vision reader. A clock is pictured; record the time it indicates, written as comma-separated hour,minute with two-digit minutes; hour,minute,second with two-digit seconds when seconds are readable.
2,43
